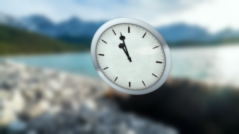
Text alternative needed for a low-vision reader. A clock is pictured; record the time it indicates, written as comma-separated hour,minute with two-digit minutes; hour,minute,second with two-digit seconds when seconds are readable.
10,57
